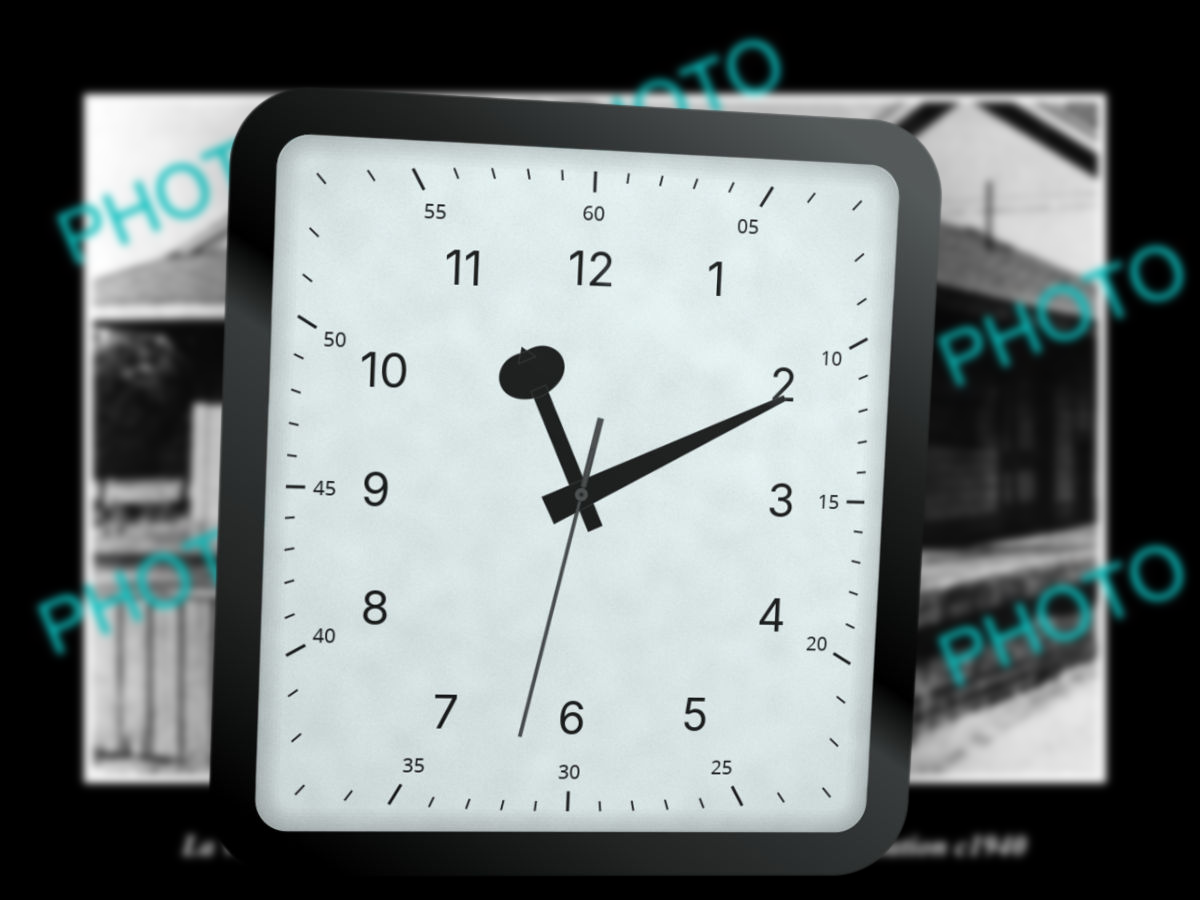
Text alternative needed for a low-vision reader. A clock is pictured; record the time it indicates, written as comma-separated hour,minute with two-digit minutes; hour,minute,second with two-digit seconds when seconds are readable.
11,10,32
